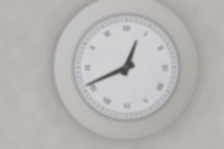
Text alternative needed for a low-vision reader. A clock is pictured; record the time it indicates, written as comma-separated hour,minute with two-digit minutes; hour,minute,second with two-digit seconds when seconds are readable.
12,41
